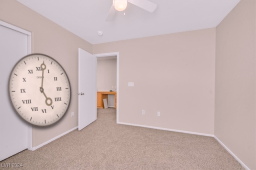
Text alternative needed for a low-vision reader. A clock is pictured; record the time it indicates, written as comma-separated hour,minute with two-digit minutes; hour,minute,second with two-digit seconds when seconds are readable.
5,02
